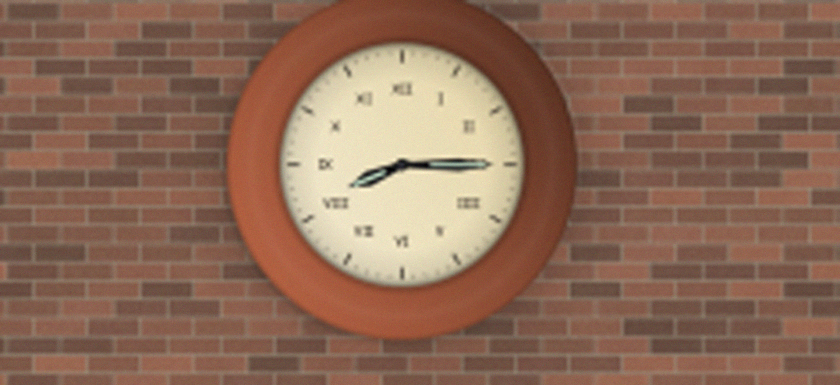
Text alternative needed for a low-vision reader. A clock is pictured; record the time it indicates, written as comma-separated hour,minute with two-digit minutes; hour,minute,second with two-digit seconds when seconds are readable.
8,15
